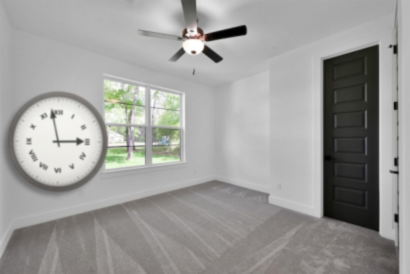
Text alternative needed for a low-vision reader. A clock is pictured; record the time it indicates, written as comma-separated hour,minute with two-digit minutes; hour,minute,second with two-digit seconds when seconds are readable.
2,58
